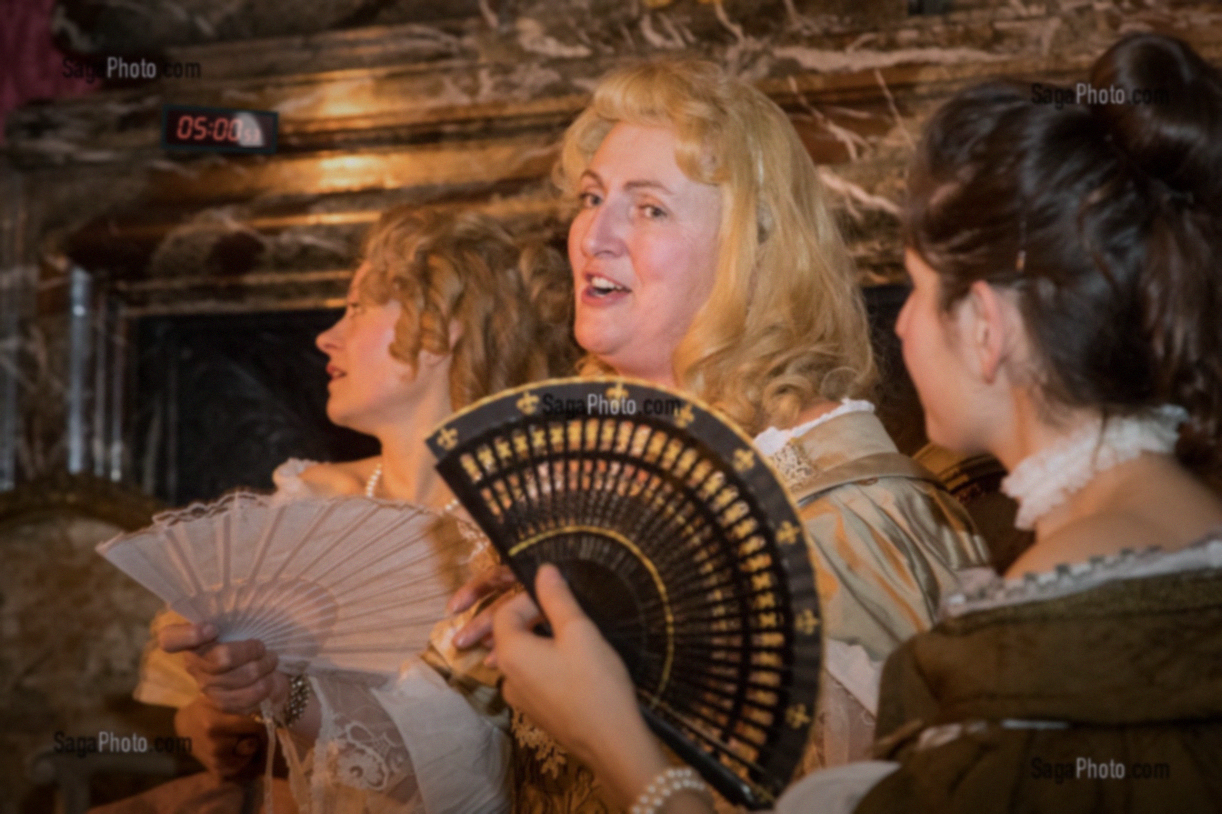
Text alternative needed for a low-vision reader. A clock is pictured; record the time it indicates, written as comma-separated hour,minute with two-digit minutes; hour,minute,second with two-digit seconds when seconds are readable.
5,00
